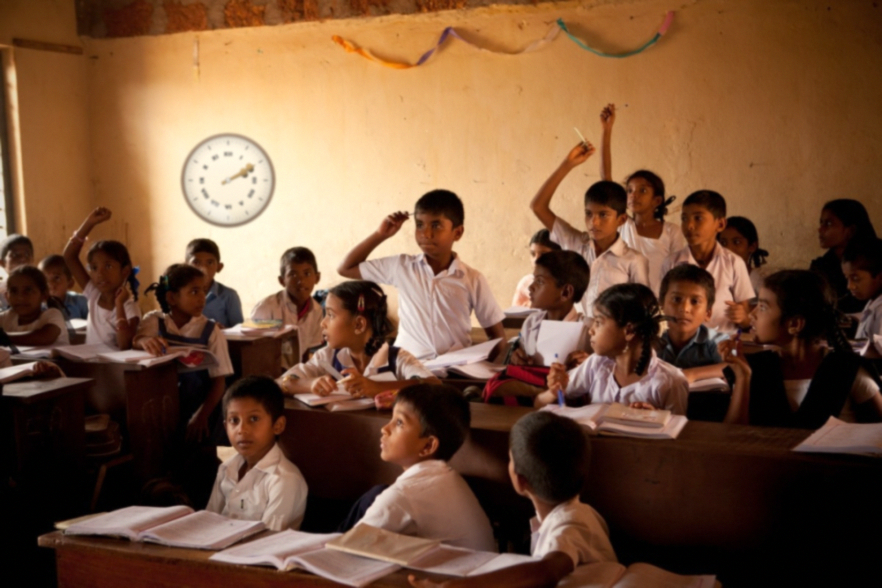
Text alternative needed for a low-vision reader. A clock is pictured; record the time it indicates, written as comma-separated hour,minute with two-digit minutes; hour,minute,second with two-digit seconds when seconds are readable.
2,10
